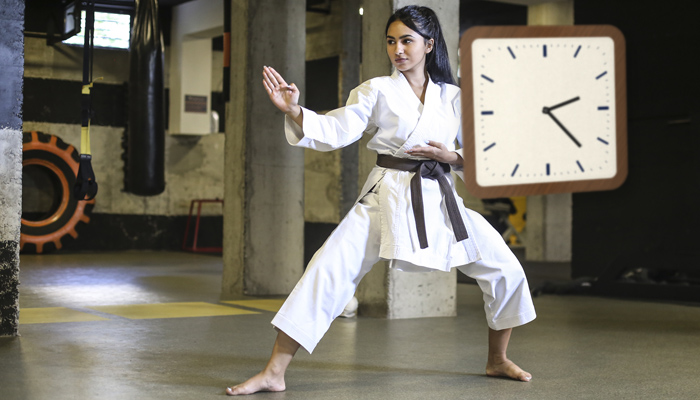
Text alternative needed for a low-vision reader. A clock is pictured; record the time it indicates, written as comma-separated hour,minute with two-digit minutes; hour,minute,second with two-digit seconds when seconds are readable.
2,23
